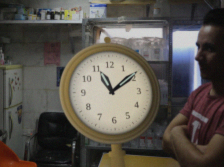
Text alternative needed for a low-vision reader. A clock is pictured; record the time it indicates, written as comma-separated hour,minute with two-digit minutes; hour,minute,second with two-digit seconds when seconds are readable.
11,09
